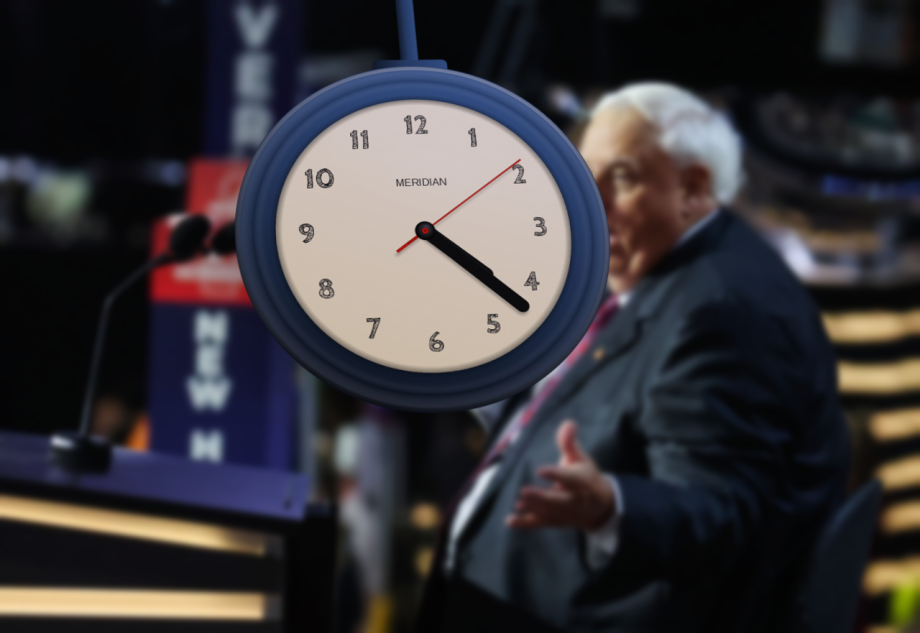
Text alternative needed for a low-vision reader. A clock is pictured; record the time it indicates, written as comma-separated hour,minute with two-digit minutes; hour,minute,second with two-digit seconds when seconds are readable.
4,22,09
